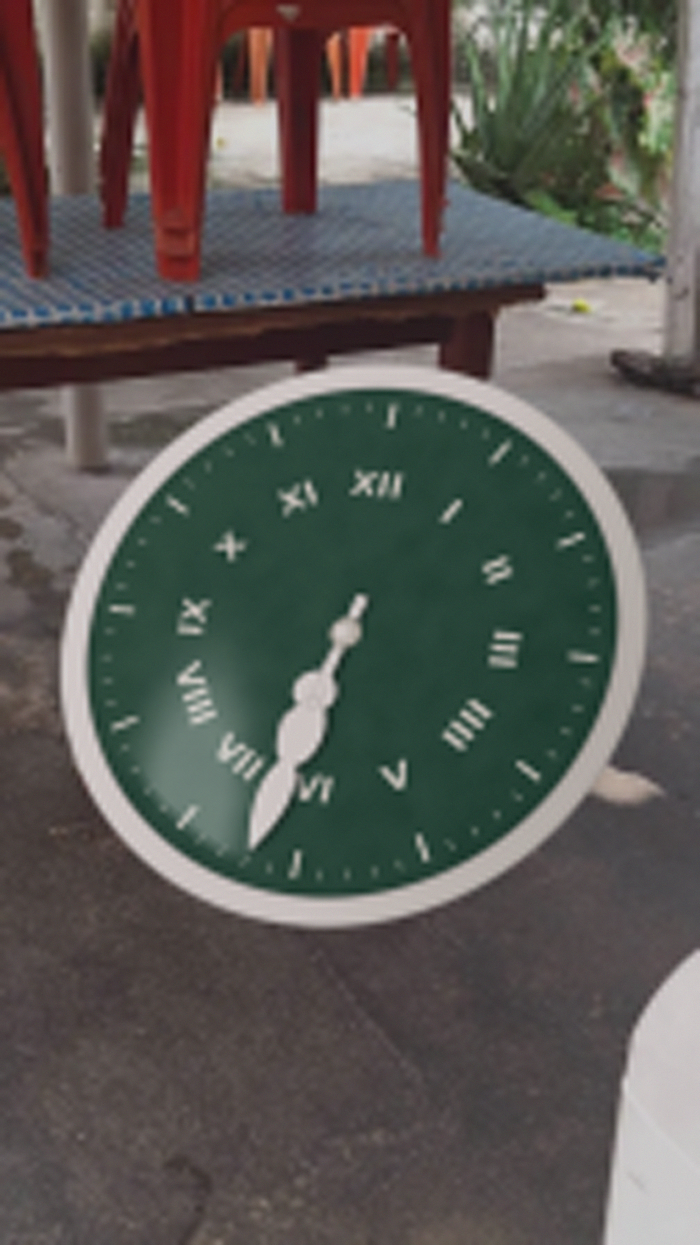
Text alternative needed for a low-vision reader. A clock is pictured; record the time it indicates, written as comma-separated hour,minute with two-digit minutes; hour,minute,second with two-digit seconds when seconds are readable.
6,32
